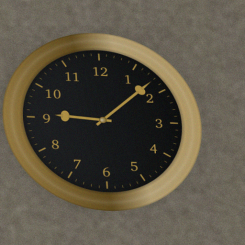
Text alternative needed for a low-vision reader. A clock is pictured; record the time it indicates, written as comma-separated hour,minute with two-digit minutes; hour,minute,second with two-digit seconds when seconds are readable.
9,08
